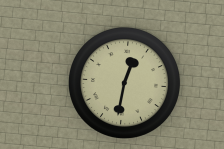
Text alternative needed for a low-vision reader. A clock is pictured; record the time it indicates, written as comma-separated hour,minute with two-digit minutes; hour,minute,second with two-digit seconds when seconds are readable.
12,31
